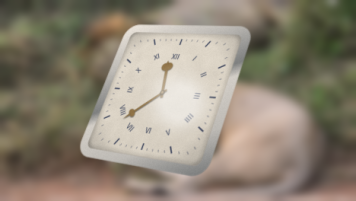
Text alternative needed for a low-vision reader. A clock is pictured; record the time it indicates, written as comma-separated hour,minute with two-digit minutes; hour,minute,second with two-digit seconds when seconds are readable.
11,38
